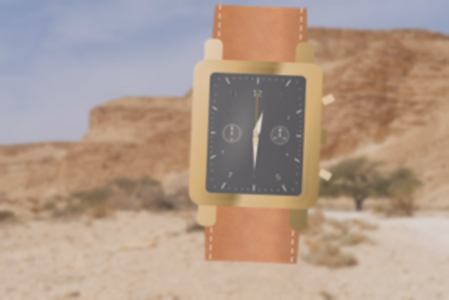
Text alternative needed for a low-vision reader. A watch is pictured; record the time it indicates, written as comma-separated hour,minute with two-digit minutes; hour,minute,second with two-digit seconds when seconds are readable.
12,30
